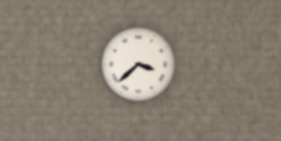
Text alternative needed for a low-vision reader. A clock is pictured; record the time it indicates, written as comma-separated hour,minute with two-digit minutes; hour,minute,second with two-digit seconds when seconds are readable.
3,38
